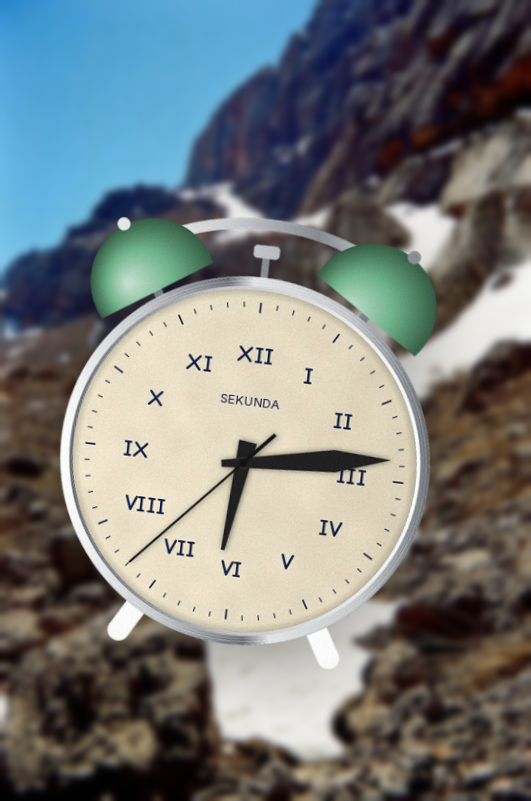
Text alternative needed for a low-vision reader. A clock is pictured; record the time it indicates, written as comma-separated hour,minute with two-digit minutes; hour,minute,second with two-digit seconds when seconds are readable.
6,13,37
